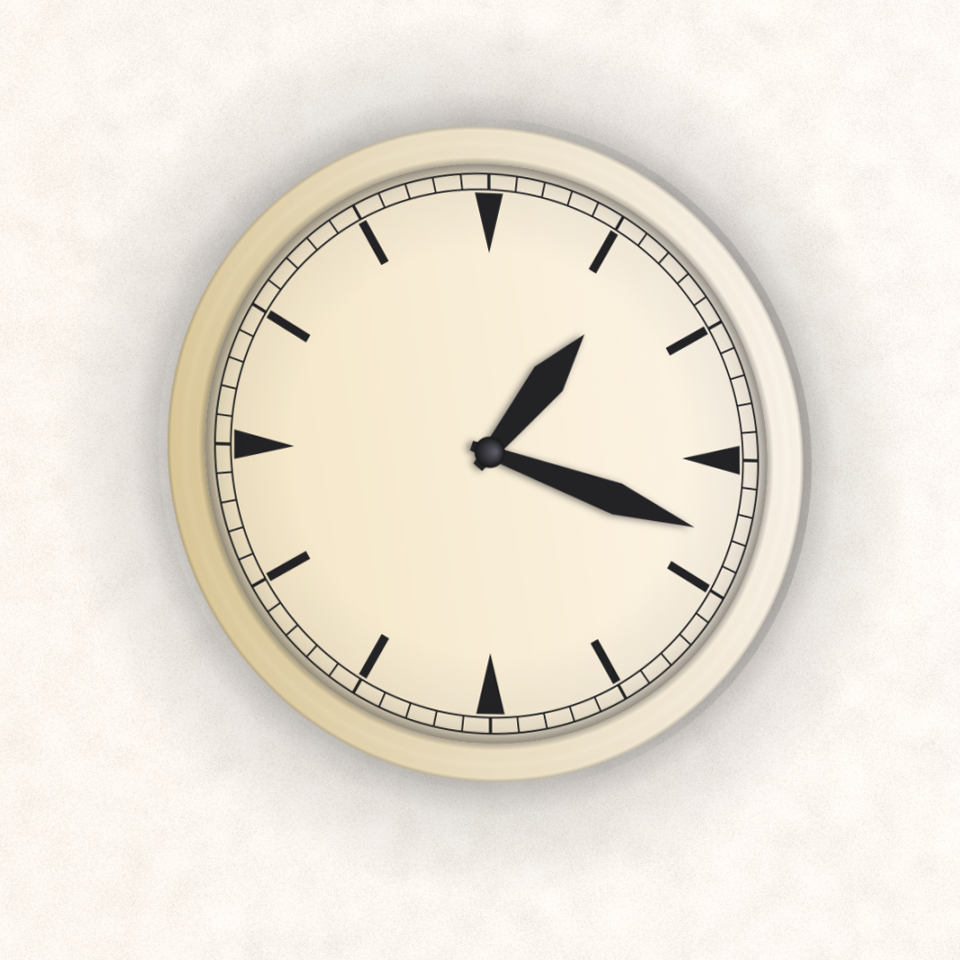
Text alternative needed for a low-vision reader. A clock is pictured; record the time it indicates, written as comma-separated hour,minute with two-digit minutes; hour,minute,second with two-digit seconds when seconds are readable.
1,18
